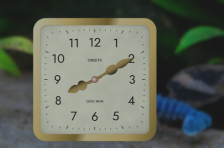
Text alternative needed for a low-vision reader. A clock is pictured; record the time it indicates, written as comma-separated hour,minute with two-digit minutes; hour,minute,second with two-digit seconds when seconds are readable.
8,10
